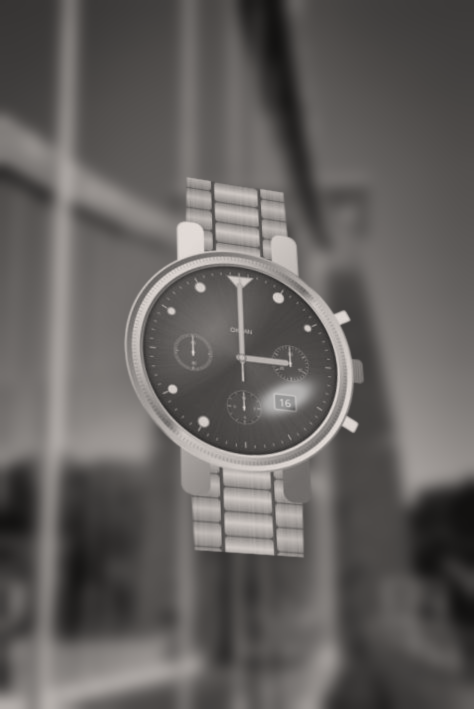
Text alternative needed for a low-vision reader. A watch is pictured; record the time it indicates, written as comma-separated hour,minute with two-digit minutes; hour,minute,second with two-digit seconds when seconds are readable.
3,00
